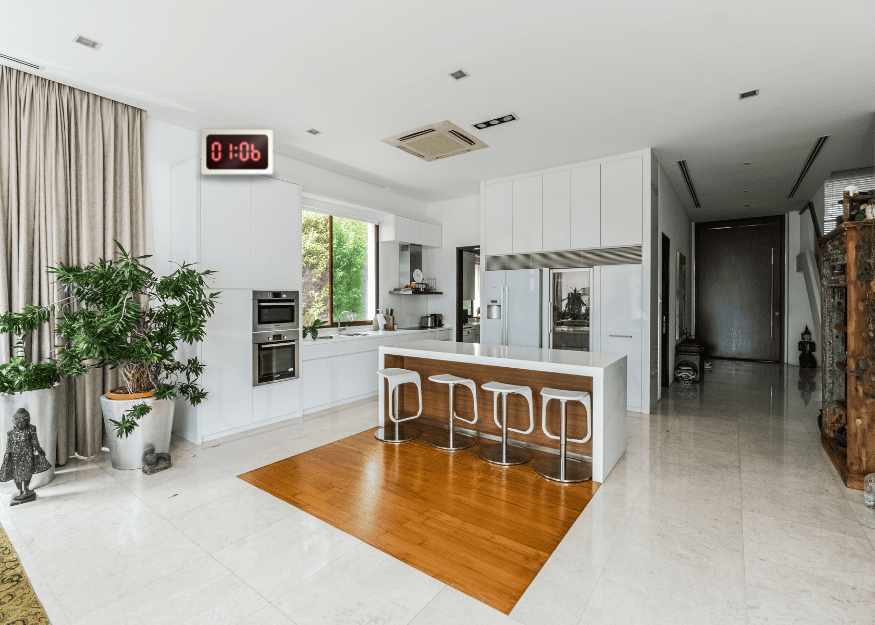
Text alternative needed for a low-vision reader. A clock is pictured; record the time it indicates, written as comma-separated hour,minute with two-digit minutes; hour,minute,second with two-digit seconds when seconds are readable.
1,06
